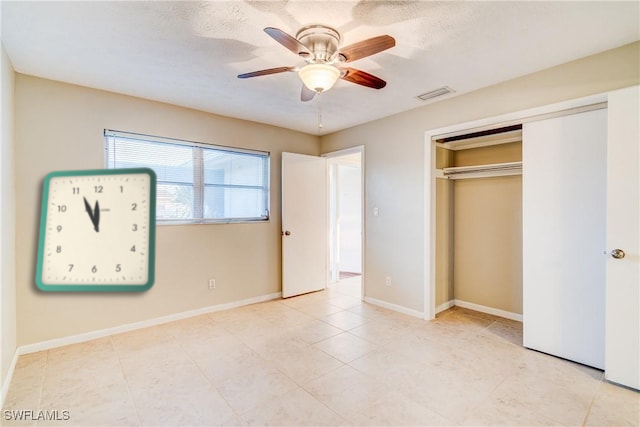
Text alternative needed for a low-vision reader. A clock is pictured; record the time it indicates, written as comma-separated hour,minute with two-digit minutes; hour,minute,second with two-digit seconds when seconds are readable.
11,56
